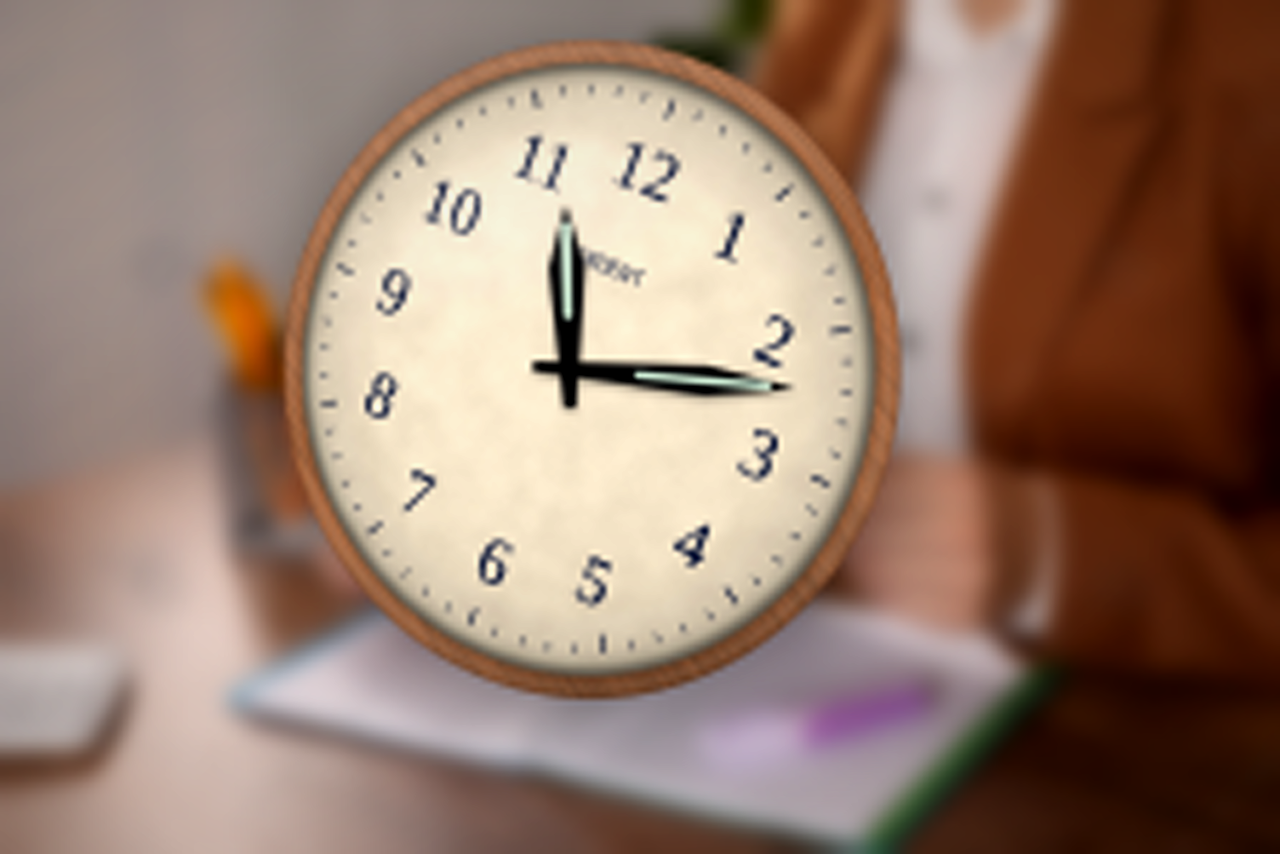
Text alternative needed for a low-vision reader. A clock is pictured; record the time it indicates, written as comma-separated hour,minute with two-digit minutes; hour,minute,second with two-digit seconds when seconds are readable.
11,12
